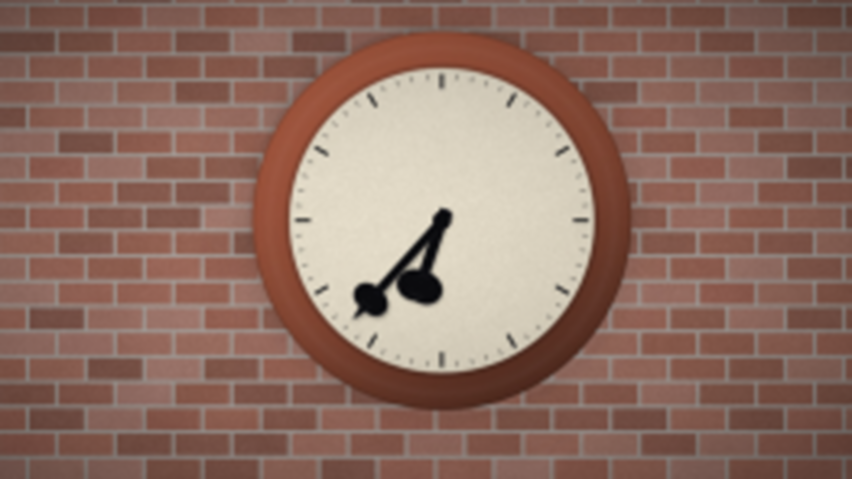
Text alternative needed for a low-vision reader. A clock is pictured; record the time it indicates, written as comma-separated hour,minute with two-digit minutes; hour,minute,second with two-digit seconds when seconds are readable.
6,37
